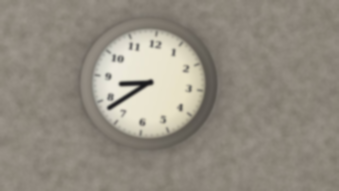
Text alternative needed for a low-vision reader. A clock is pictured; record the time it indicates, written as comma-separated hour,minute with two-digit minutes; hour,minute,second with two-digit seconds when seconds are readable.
8,38
